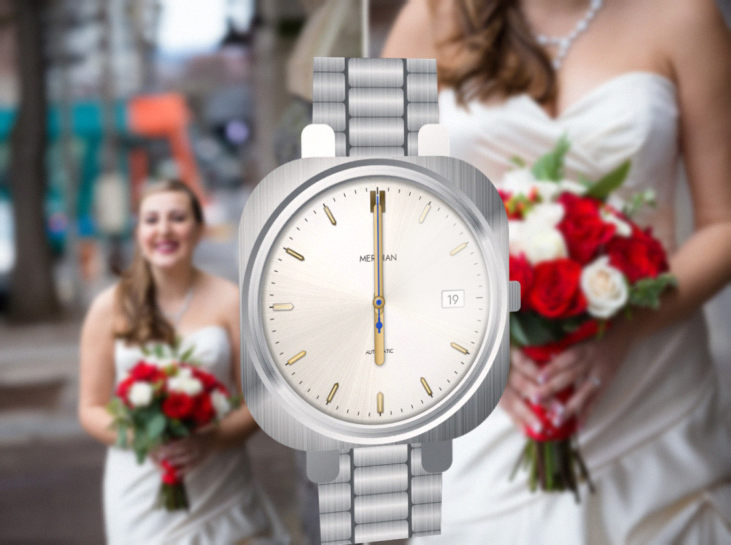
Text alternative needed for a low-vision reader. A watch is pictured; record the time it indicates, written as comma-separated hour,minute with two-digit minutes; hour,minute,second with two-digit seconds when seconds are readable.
6,00,00
